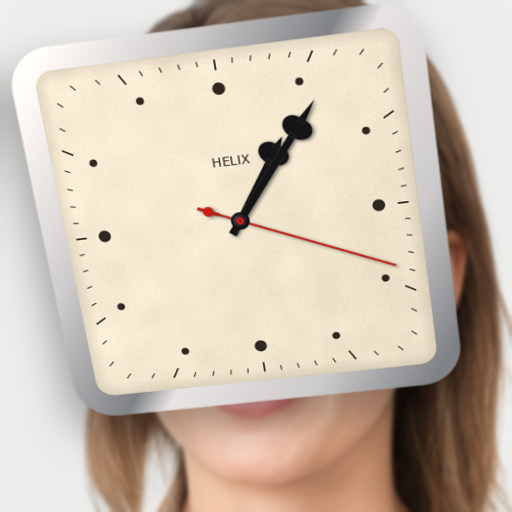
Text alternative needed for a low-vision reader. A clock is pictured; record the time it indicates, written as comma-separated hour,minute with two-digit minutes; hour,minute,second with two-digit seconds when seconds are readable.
1,06,19
